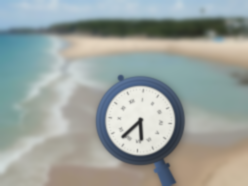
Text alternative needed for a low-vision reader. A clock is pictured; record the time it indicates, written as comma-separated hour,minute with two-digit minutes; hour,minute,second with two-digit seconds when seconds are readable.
6,42
